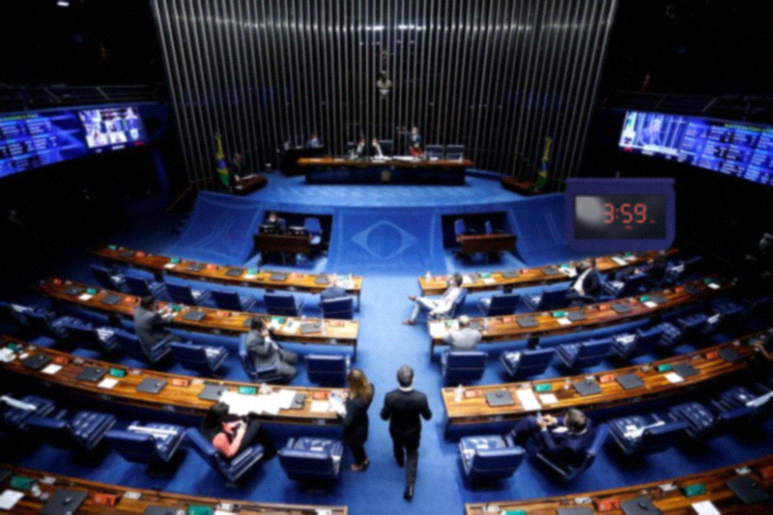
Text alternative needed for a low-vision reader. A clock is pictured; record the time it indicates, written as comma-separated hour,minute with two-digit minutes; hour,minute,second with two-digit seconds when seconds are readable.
3,59
